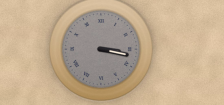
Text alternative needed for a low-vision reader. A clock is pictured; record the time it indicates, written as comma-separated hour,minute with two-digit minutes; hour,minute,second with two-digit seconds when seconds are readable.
3,17
